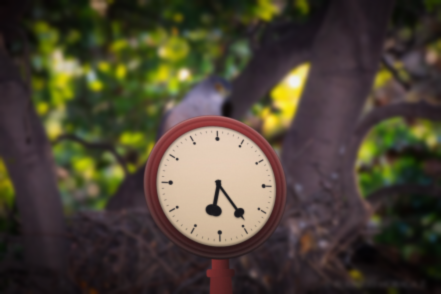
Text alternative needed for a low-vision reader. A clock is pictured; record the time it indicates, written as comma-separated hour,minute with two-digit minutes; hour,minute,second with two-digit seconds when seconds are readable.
6,24
